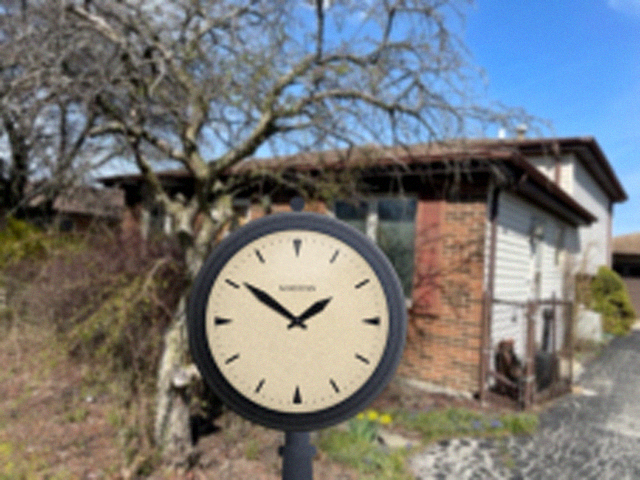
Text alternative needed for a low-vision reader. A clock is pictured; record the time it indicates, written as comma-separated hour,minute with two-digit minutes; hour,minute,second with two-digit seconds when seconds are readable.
1,51
